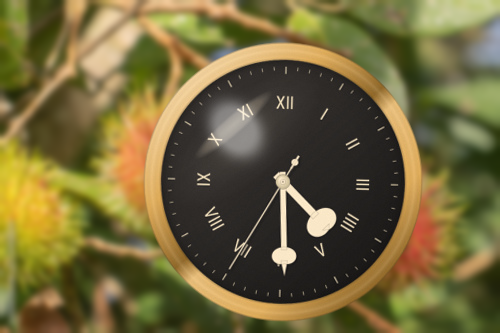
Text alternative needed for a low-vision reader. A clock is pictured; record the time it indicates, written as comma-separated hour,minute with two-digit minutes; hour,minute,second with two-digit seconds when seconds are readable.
4,29,35
